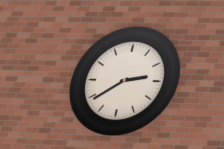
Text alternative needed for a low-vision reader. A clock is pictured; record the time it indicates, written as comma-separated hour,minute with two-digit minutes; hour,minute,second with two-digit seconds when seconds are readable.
2,39
